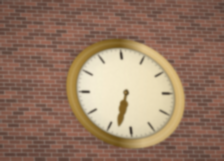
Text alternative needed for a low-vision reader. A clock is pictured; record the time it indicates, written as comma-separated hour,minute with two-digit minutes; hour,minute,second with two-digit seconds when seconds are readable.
6,33
